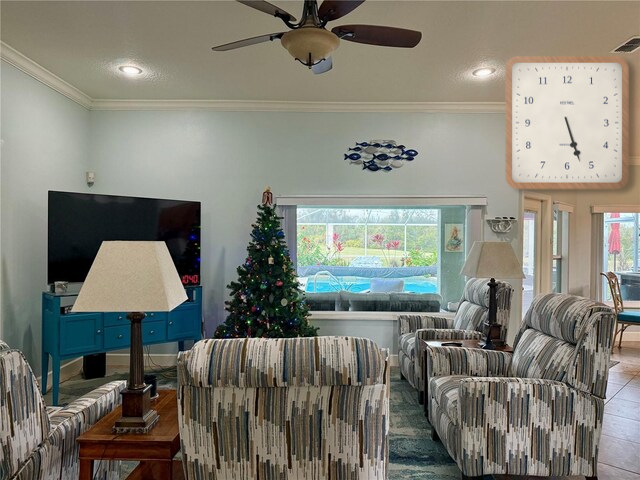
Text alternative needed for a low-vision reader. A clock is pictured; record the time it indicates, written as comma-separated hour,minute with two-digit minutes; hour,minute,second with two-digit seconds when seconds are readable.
5,27
